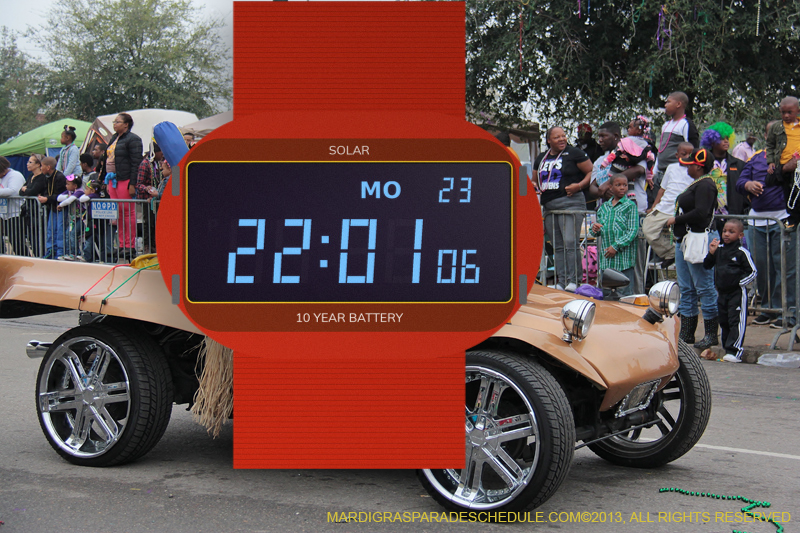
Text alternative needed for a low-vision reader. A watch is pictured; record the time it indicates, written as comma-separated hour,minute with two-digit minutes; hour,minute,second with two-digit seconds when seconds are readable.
22,01,06
